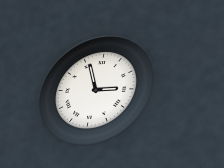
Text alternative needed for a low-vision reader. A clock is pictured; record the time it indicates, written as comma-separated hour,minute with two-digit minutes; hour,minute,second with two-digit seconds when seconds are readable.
2,56
